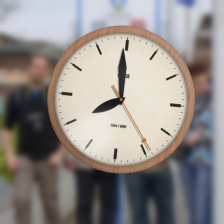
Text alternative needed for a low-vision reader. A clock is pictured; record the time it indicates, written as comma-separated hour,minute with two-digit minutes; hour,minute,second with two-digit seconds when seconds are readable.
7,59,24
